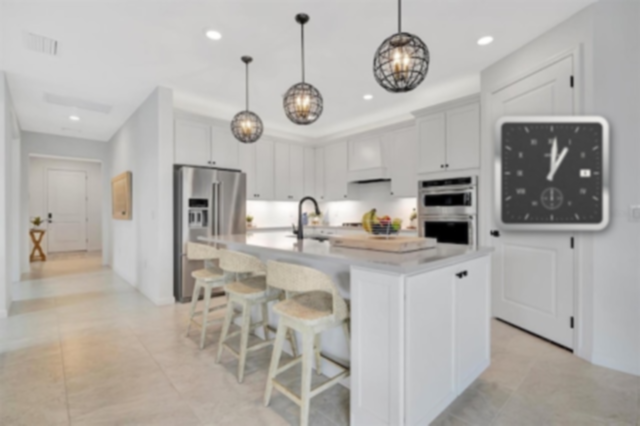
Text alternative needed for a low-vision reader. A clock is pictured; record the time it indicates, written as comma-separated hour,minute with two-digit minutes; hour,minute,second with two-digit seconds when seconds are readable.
1,01
